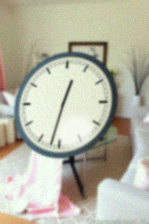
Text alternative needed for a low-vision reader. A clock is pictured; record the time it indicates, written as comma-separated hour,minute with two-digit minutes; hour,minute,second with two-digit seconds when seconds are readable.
12,32
